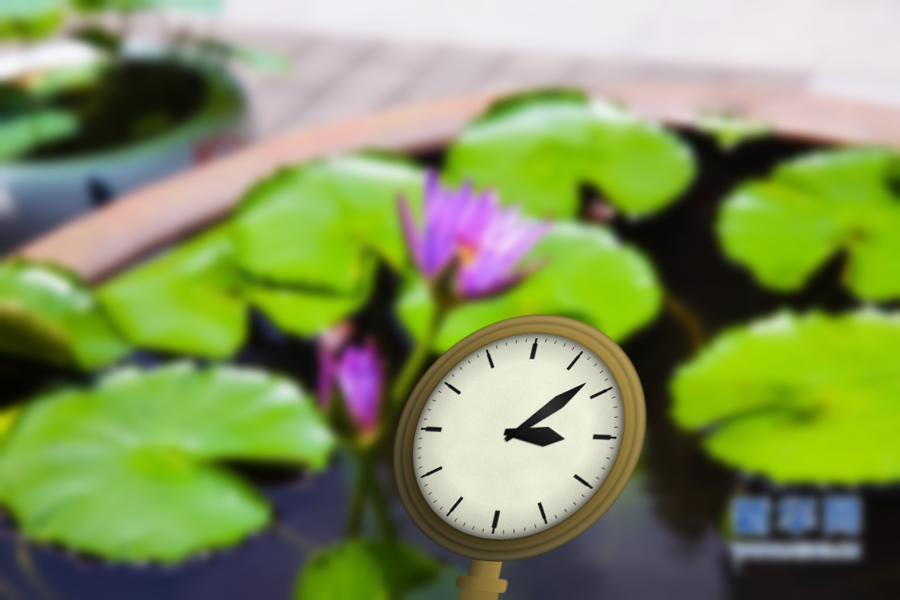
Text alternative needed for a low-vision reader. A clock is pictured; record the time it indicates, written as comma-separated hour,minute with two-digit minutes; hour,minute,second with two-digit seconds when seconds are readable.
3,08
